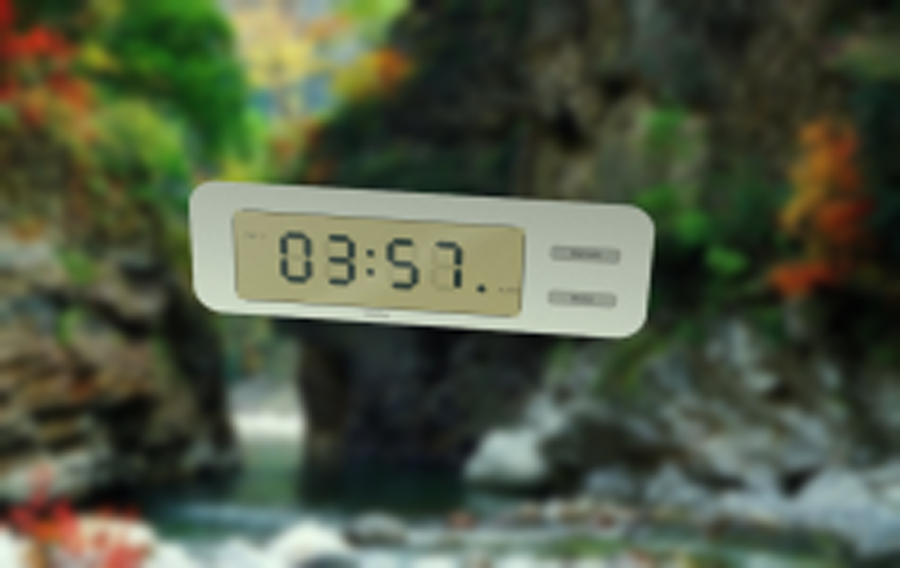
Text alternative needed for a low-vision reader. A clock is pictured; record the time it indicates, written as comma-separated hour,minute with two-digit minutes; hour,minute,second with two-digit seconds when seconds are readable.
3,57
